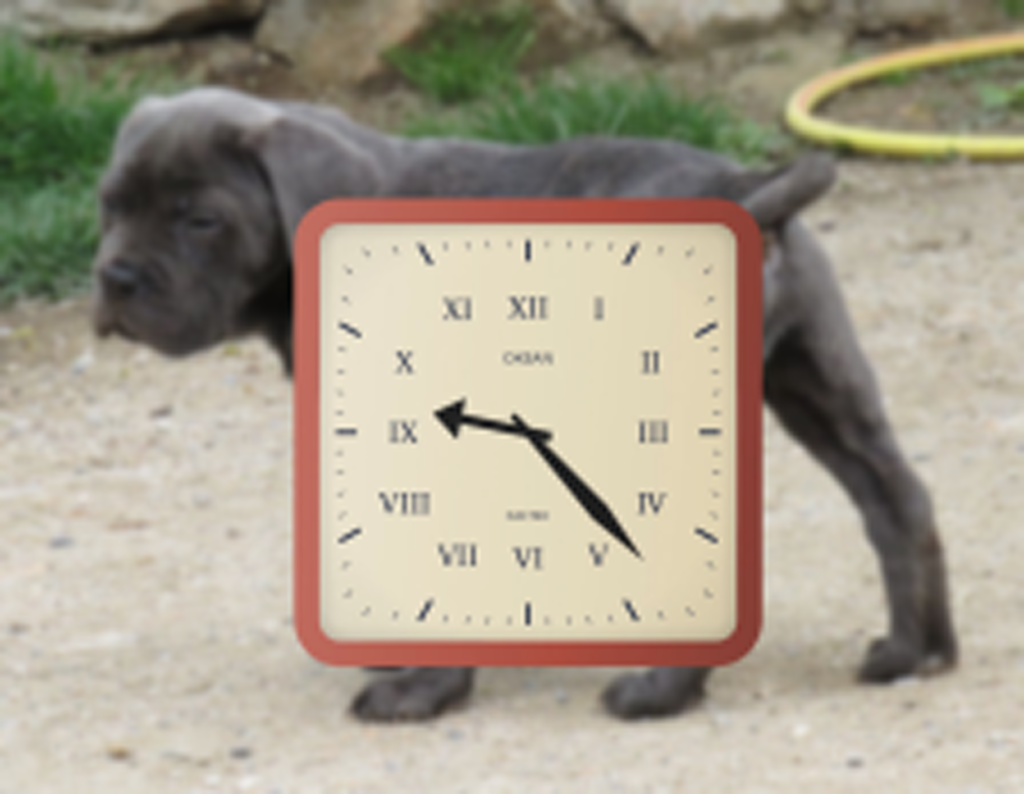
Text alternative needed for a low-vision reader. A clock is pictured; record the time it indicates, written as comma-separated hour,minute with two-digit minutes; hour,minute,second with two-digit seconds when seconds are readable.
9,23
